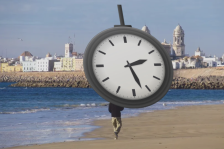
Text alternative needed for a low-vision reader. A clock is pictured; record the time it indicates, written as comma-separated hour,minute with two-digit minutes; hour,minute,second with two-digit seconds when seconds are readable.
2,27
